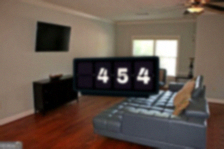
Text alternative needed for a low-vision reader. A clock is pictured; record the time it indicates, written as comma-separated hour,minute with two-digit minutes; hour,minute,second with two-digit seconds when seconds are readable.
4,54
